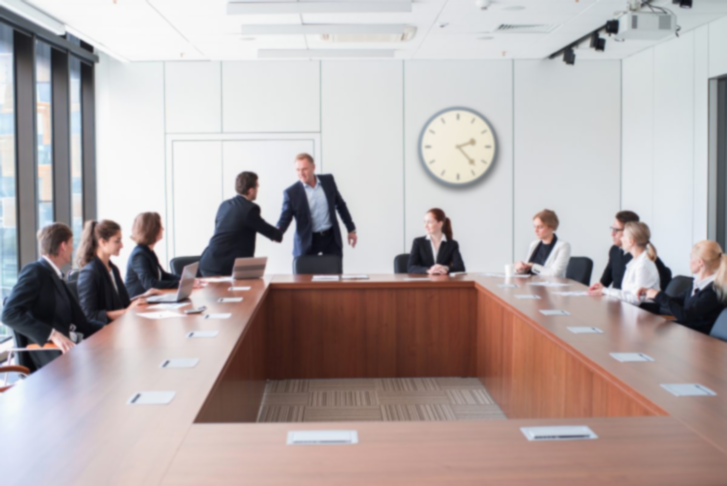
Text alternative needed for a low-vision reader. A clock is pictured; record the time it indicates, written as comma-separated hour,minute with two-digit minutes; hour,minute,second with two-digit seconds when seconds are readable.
2,23
